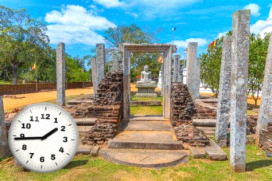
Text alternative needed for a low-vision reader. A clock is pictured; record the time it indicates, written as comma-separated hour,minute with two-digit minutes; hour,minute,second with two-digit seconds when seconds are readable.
1,44
